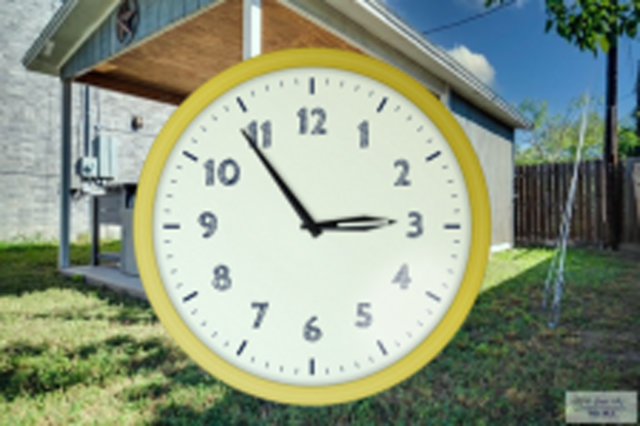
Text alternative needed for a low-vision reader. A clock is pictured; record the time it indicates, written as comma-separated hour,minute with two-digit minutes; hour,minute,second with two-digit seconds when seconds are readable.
2,54
